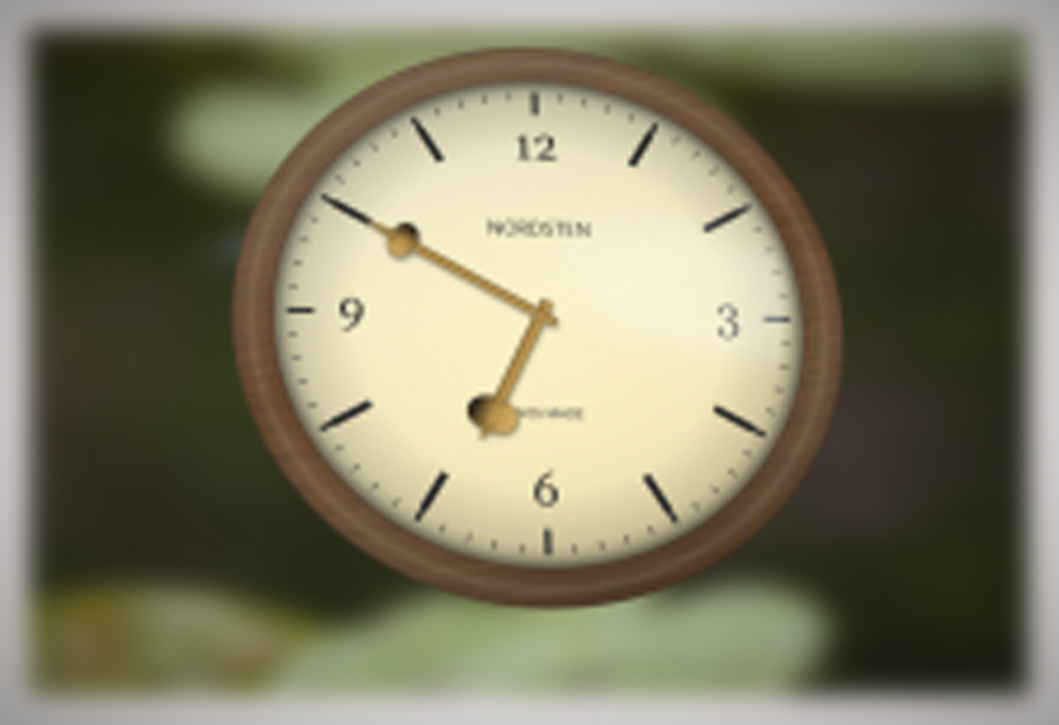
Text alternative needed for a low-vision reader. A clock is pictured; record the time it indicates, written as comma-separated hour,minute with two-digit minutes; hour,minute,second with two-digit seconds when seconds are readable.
6,50
